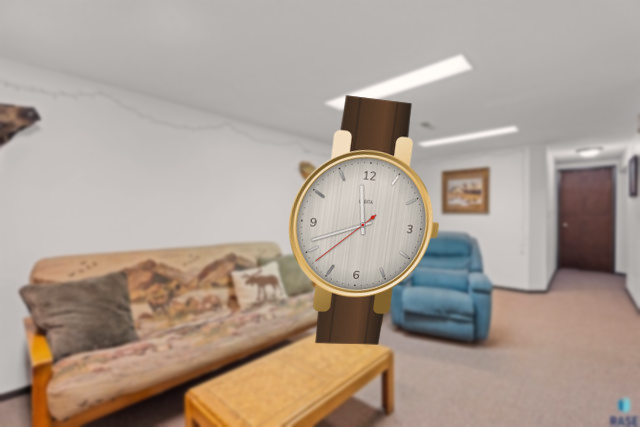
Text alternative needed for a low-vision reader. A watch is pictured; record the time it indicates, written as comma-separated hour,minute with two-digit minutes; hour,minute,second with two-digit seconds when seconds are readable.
11,41,38
